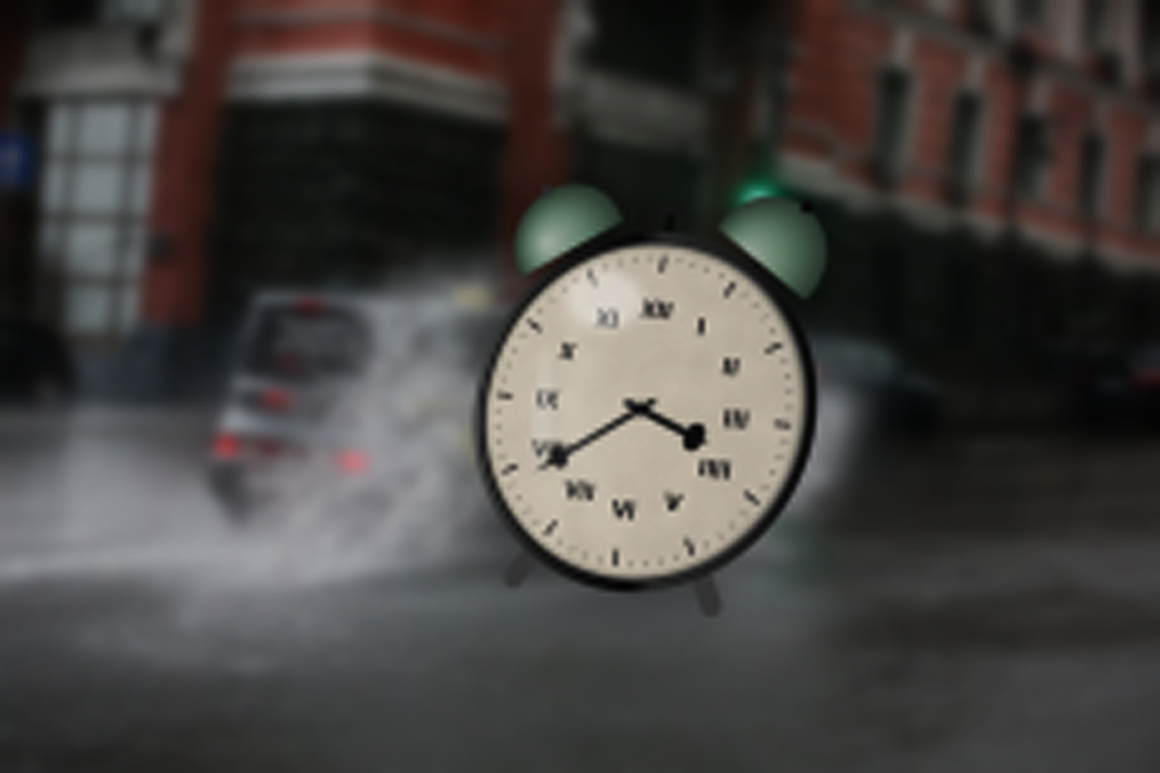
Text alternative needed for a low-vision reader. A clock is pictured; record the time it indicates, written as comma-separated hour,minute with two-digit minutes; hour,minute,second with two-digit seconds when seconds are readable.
3,39
